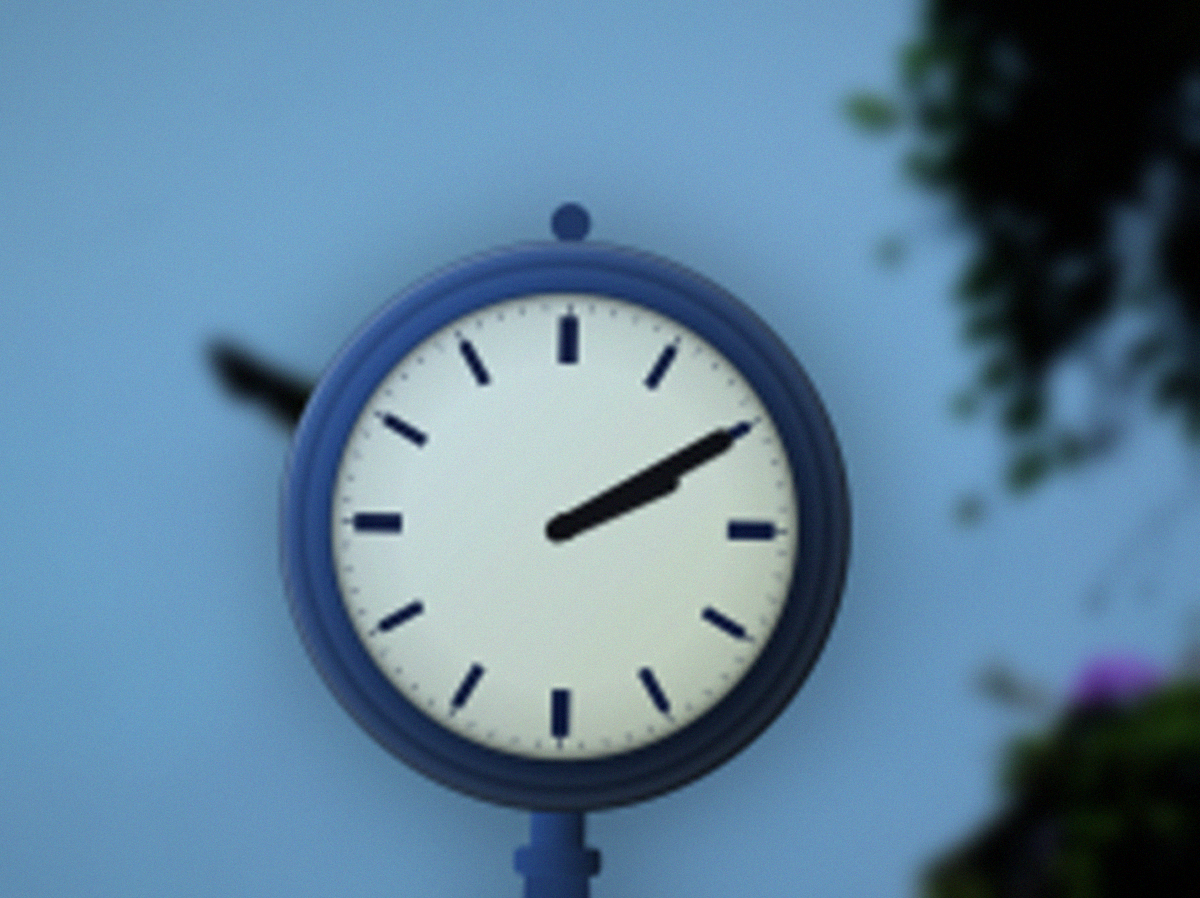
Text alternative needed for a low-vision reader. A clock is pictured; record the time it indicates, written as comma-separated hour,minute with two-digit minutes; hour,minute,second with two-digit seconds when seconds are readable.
2,10
